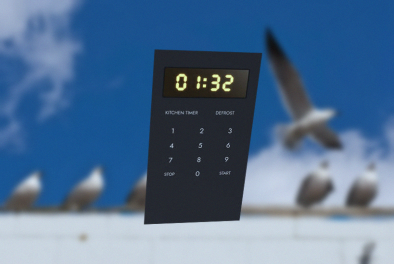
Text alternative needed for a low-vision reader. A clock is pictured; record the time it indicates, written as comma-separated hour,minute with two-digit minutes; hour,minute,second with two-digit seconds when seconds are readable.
1,32
